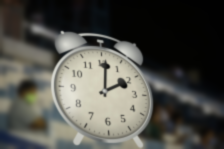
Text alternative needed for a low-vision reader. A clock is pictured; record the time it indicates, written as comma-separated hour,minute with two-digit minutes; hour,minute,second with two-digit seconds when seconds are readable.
2,01
